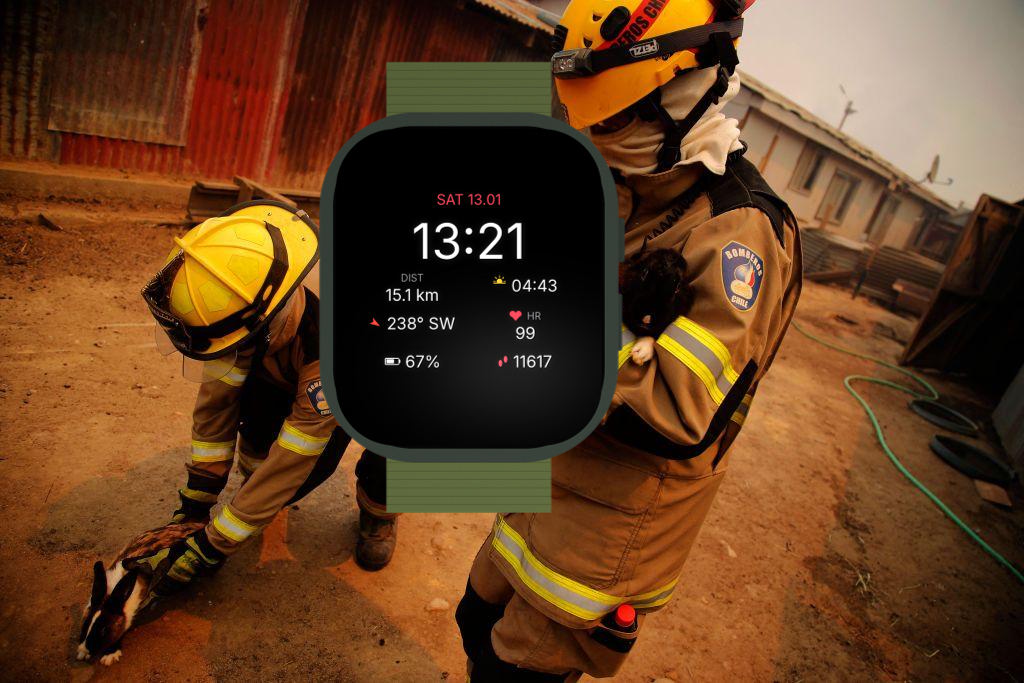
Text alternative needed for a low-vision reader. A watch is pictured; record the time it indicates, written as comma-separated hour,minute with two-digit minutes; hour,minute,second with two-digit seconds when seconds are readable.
13,21
